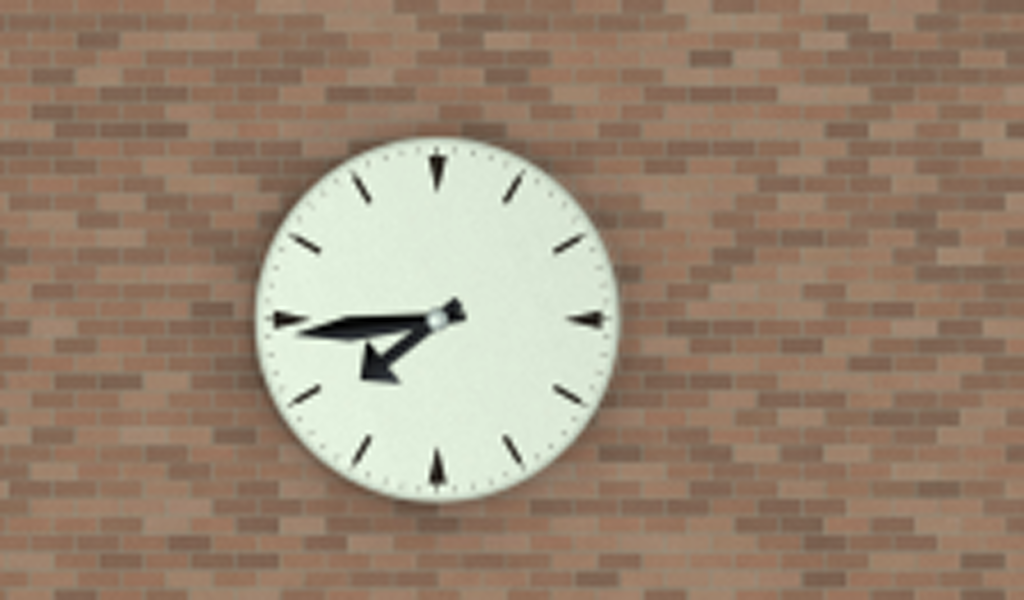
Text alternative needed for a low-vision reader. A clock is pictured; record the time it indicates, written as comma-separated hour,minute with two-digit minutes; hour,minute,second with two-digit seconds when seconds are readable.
7,44
